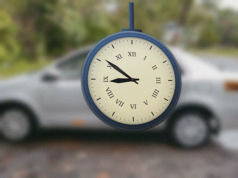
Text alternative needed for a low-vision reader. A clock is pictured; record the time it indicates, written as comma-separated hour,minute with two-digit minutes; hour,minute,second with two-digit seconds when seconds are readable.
8,51
